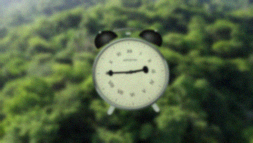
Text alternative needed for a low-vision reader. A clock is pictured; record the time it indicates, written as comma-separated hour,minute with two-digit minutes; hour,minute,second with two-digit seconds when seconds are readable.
2,45
